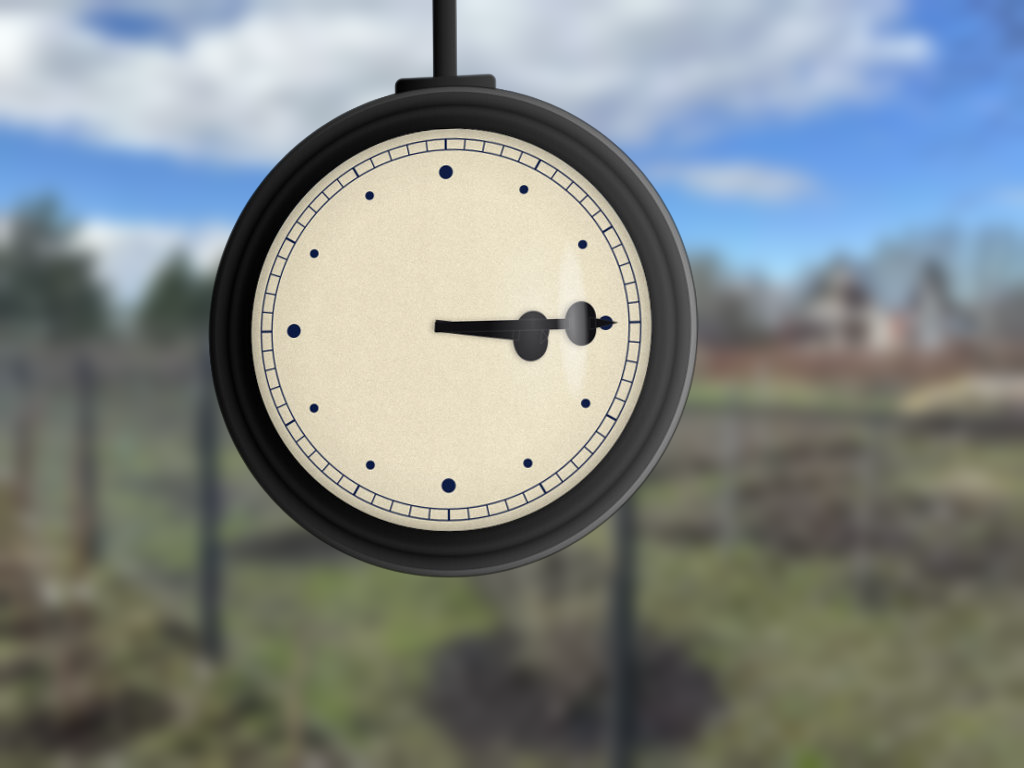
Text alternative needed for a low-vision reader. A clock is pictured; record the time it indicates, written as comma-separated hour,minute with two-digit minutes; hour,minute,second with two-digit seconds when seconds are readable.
3,15
